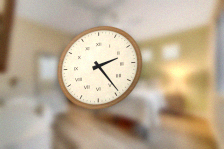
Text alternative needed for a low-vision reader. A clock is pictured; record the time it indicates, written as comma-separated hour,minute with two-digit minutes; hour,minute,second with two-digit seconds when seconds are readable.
2,24
